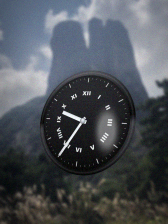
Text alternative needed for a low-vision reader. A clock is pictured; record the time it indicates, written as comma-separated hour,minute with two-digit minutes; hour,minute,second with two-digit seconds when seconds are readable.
9,35
